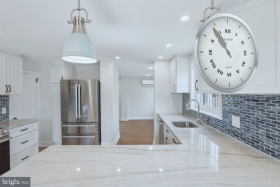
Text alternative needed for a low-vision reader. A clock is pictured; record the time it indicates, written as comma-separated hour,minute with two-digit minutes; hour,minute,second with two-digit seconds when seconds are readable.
10,54
